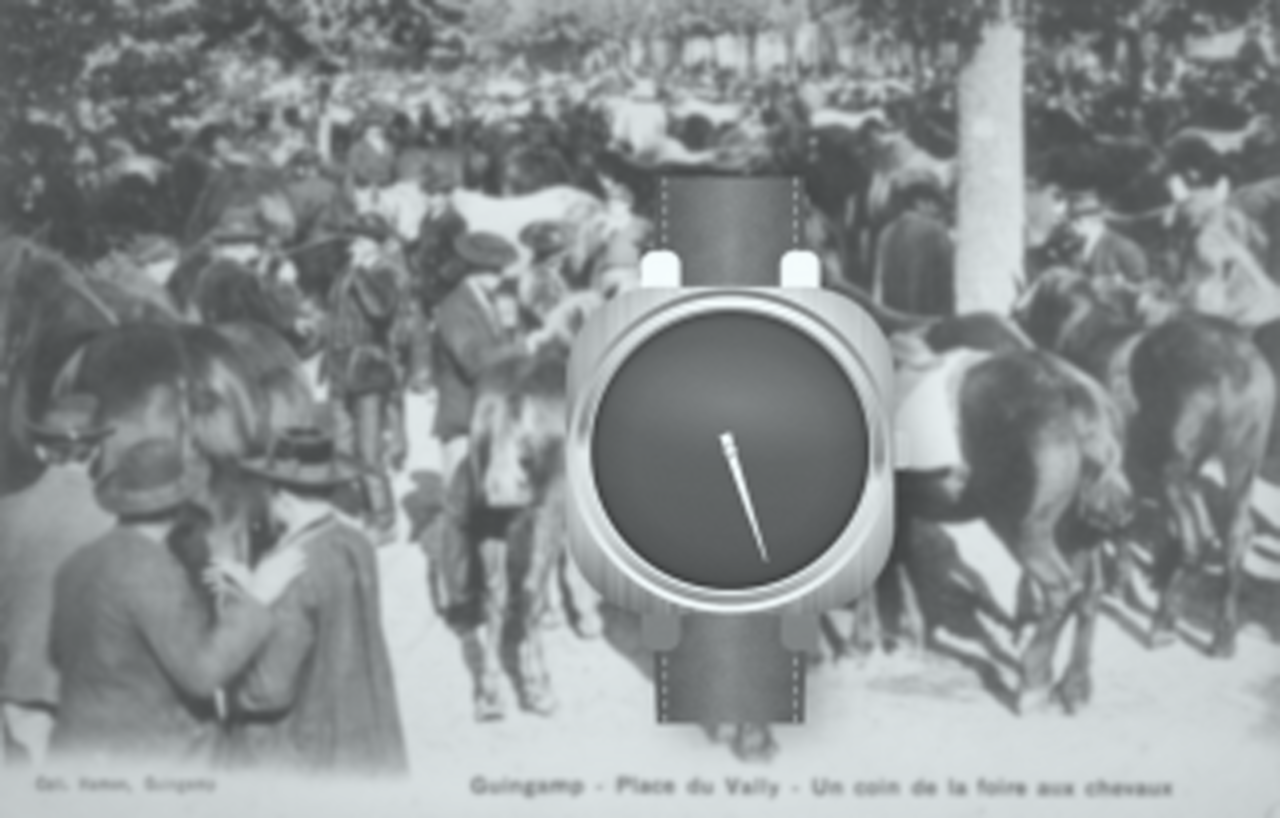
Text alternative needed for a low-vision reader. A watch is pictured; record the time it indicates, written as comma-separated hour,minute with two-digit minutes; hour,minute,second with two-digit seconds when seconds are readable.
5,27
